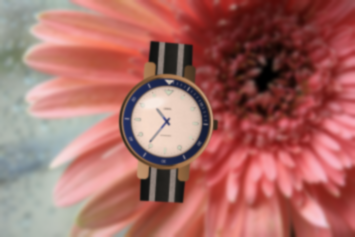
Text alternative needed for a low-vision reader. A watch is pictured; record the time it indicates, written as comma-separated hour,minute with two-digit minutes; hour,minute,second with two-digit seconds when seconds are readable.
10,36
